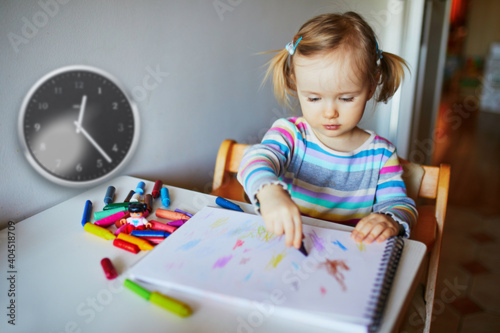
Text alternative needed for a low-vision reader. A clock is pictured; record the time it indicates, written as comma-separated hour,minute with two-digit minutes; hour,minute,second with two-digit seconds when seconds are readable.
12,23
